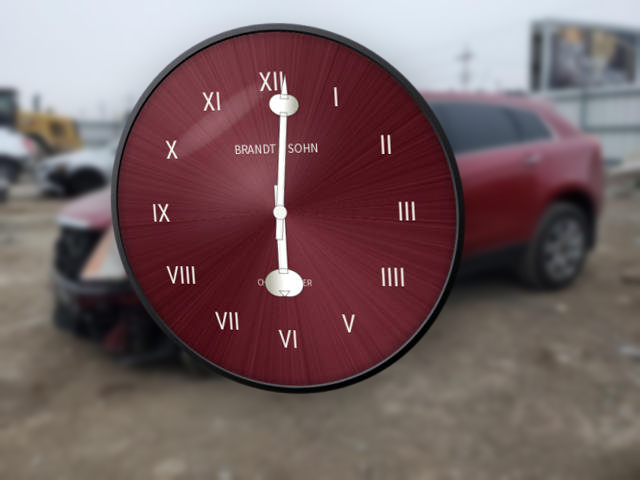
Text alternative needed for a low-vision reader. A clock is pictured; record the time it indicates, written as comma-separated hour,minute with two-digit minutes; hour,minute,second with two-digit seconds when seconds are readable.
6,01
